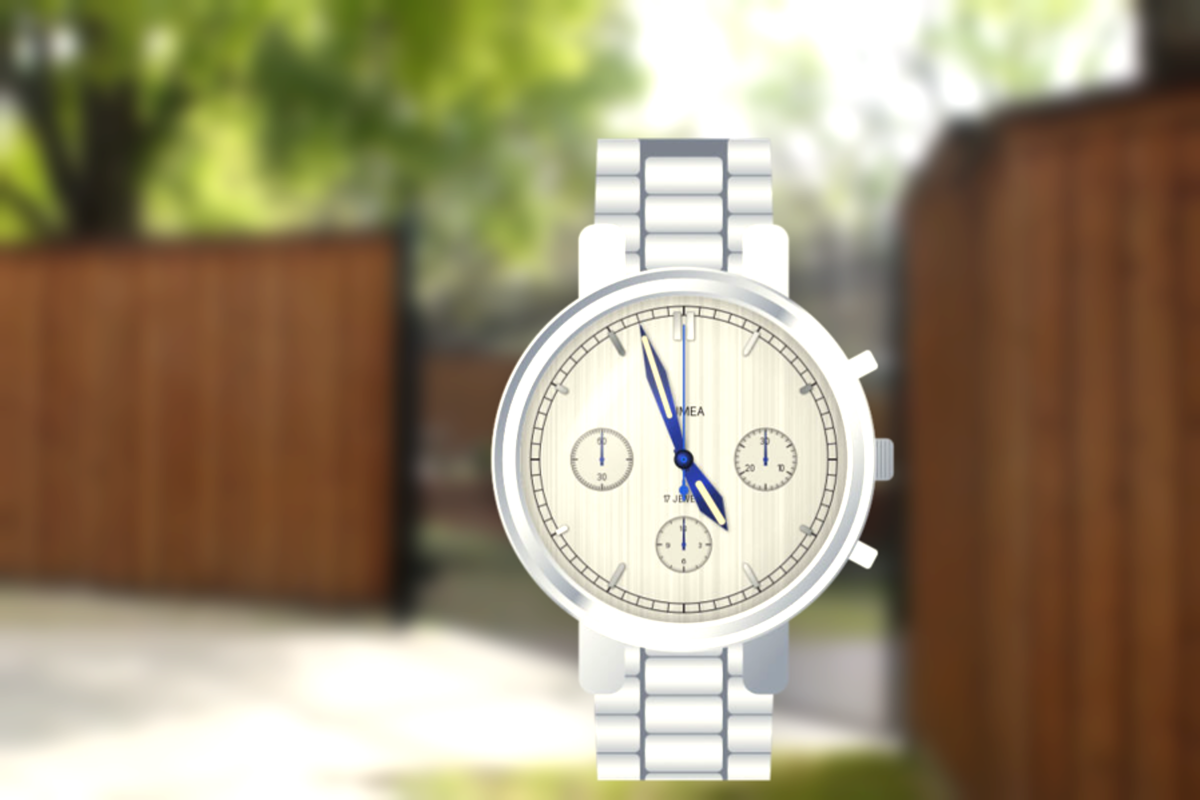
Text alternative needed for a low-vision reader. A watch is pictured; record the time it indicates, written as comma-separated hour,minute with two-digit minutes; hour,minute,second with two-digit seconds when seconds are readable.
4,57
